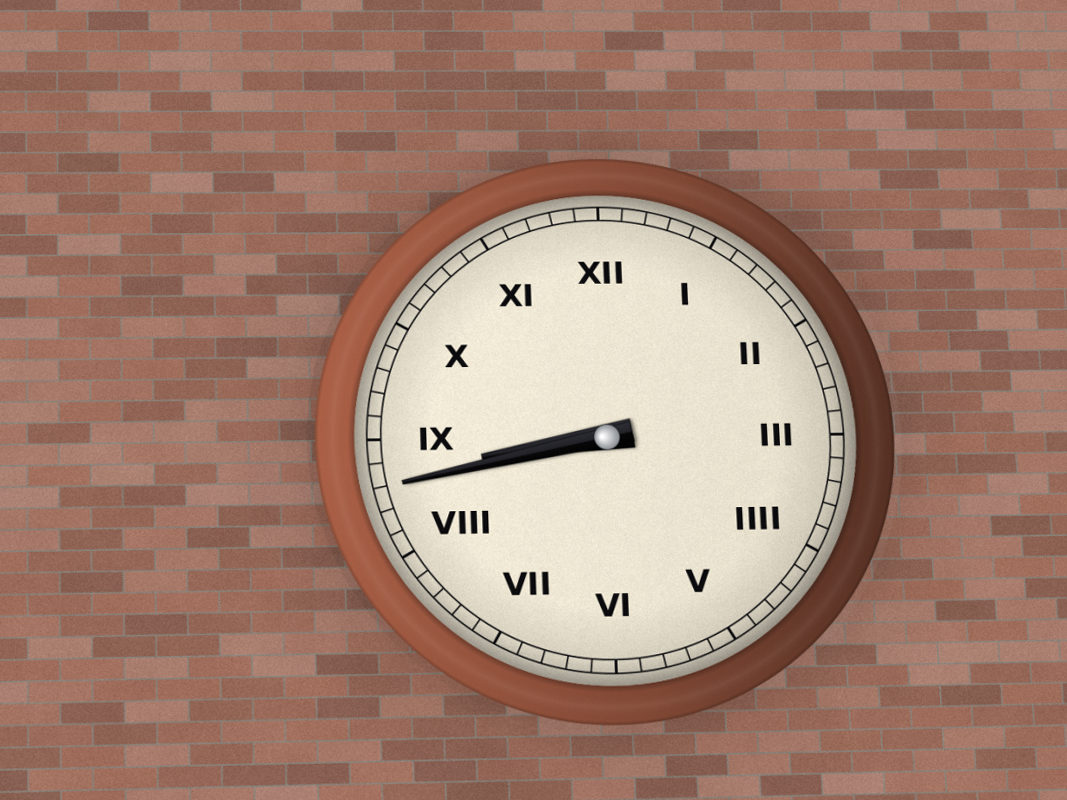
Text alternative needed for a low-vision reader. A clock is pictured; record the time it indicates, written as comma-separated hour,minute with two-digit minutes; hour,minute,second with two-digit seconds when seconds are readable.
8,43
